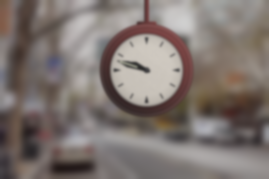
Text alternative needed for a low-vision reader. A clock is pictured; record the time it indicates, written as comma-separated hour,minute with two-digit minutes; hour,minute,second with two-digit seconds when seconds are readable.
9,48
